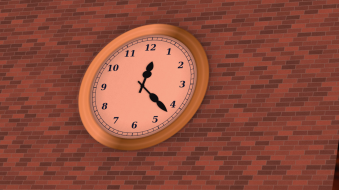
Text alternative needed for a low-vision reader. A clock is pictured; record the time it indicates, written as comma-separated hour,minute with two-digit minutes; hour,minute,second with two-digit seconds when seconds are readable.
12,22
